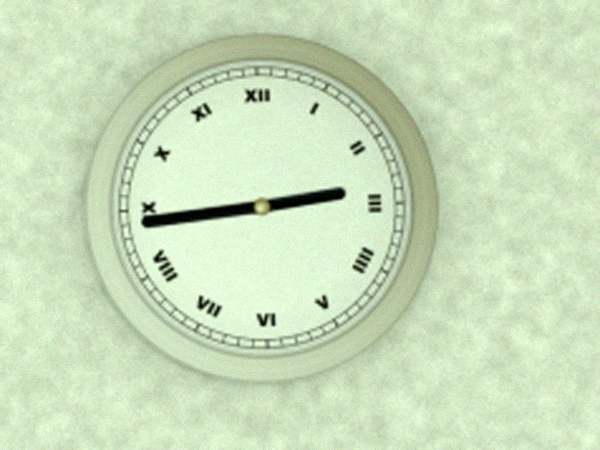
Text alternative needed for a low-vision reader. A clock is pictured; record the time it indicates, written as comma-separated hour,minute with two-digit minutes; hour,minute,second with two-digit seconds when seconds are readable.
2,44
